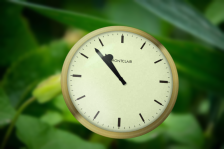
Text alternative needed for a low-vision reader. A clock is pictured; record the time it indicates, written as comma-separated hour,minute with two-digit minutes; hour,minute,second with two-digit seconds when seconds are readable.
10,53
